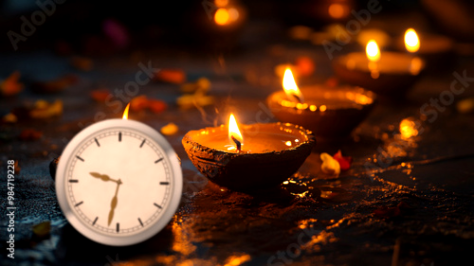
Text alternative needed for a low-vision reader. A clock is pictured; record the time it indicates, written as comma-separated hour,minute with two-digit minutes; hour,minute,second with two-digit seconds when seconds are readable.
9,32
